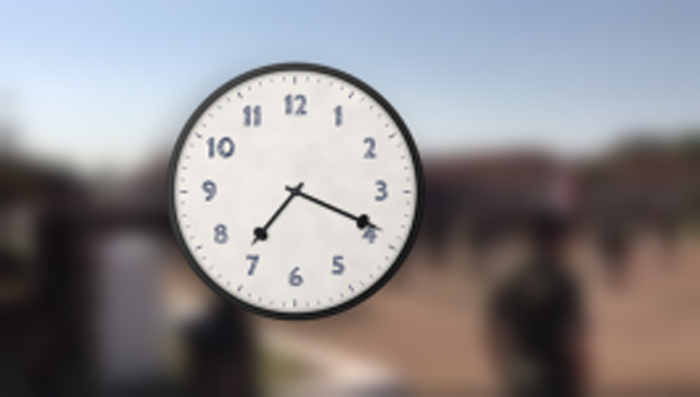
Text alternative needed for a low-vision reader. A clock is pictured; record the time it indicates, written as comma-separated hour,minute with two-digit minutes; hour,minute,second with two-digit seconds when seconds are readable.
7,19
